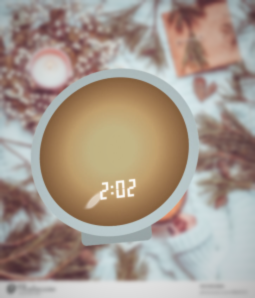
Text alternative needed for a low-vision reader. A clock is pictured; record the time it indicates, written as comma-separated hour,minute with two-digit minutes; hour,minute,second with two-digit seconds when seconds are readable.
2,02
